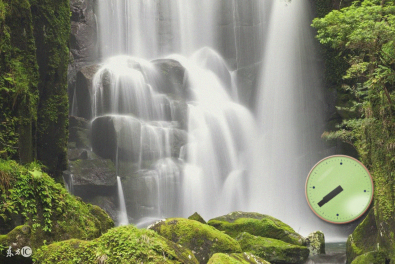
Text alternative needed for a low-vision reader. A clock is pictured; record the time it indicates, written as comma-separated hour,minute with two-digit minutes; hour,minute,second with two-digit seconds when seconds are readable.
7,38
